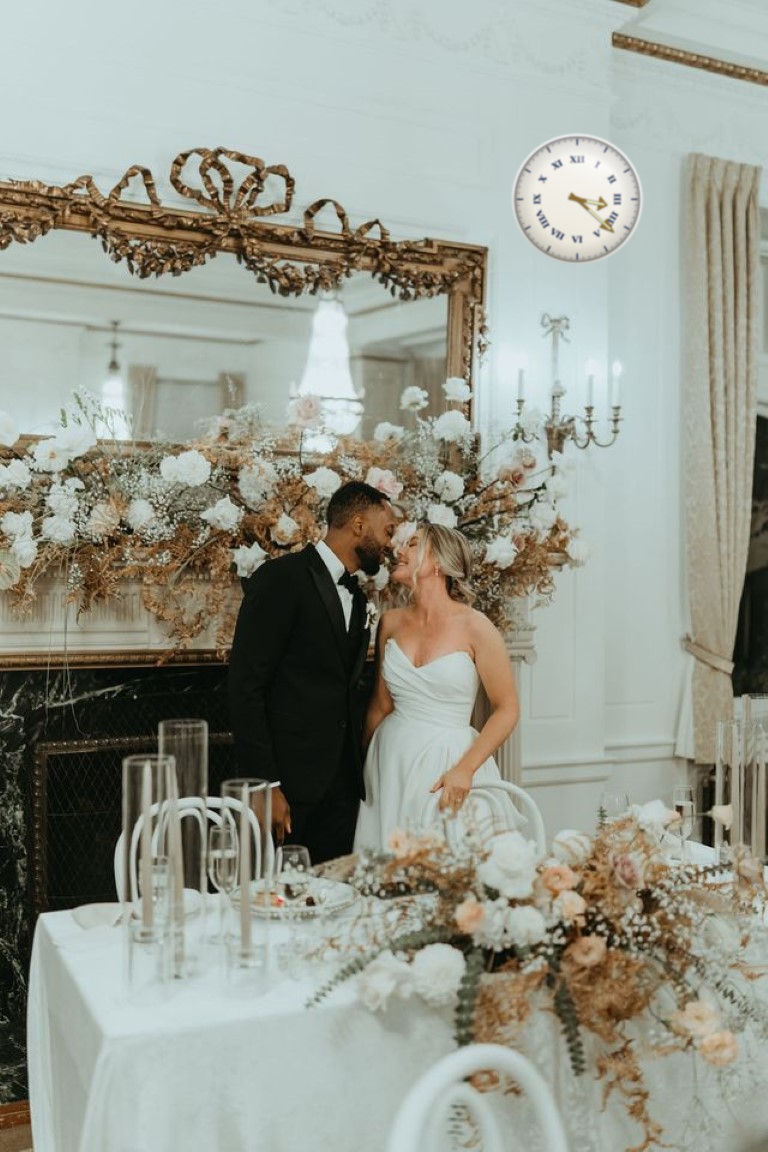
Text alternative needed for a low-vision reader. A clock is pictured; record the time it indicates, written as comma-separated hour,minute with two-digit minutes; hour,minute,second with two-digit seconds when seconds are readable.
3,22
